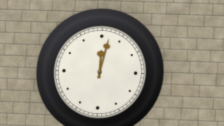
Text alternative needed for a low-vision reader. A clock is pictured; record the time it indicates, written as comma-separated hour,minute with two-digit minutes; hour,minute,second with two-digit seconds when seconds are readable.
12,02
